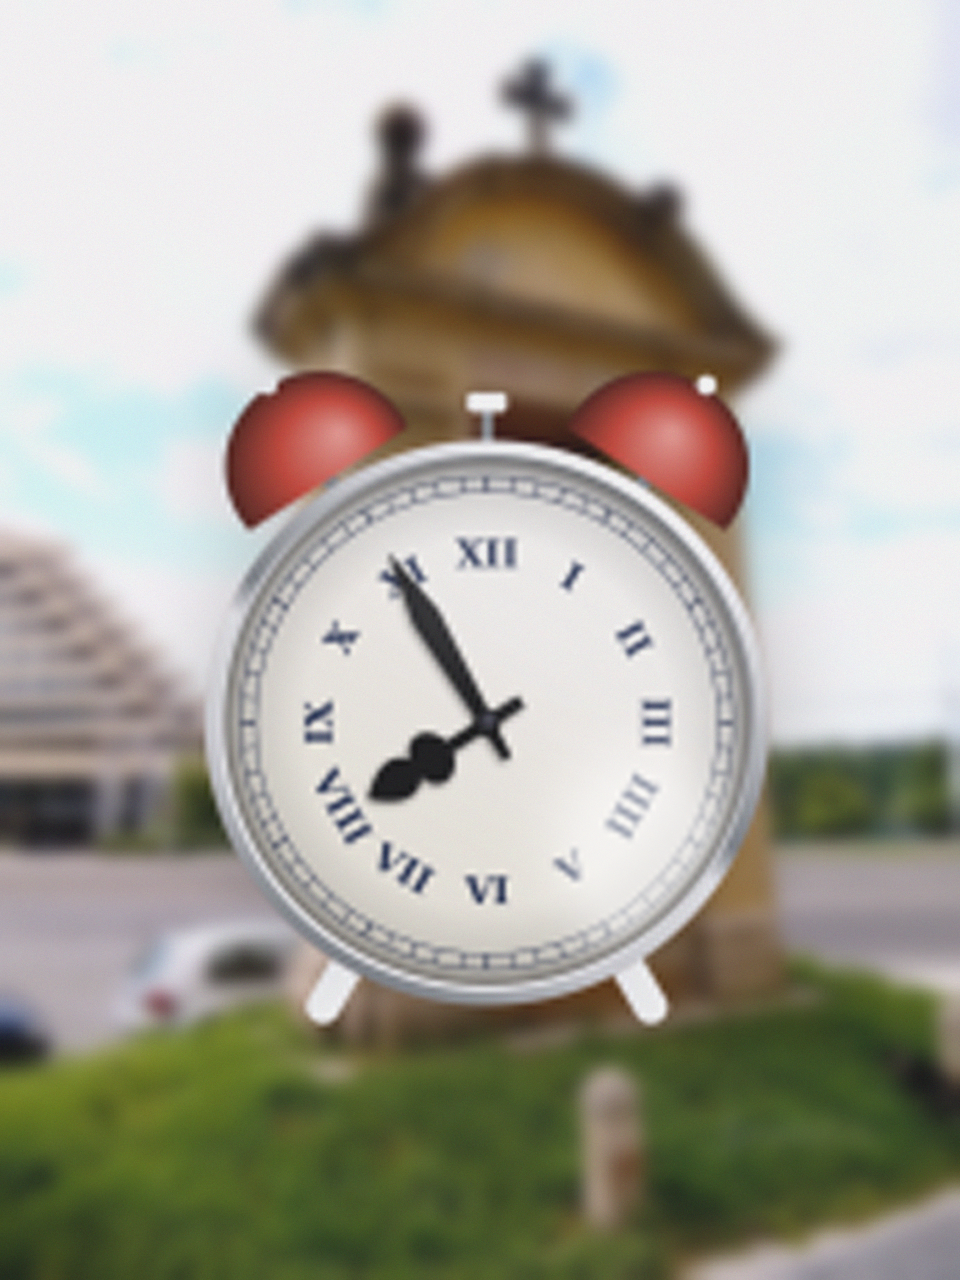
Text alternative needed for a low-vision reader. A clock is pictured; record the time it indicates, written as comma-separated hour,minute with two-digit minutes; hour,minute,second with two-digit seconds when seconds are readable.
7,55
